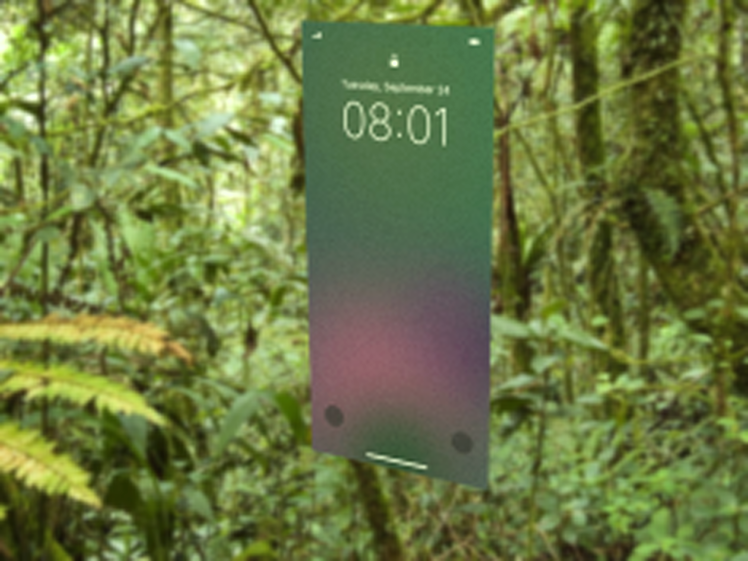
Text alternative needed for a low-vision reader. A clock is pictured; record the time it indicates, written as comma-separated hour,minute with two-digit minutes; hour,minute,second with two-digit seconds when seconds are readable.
8,01
